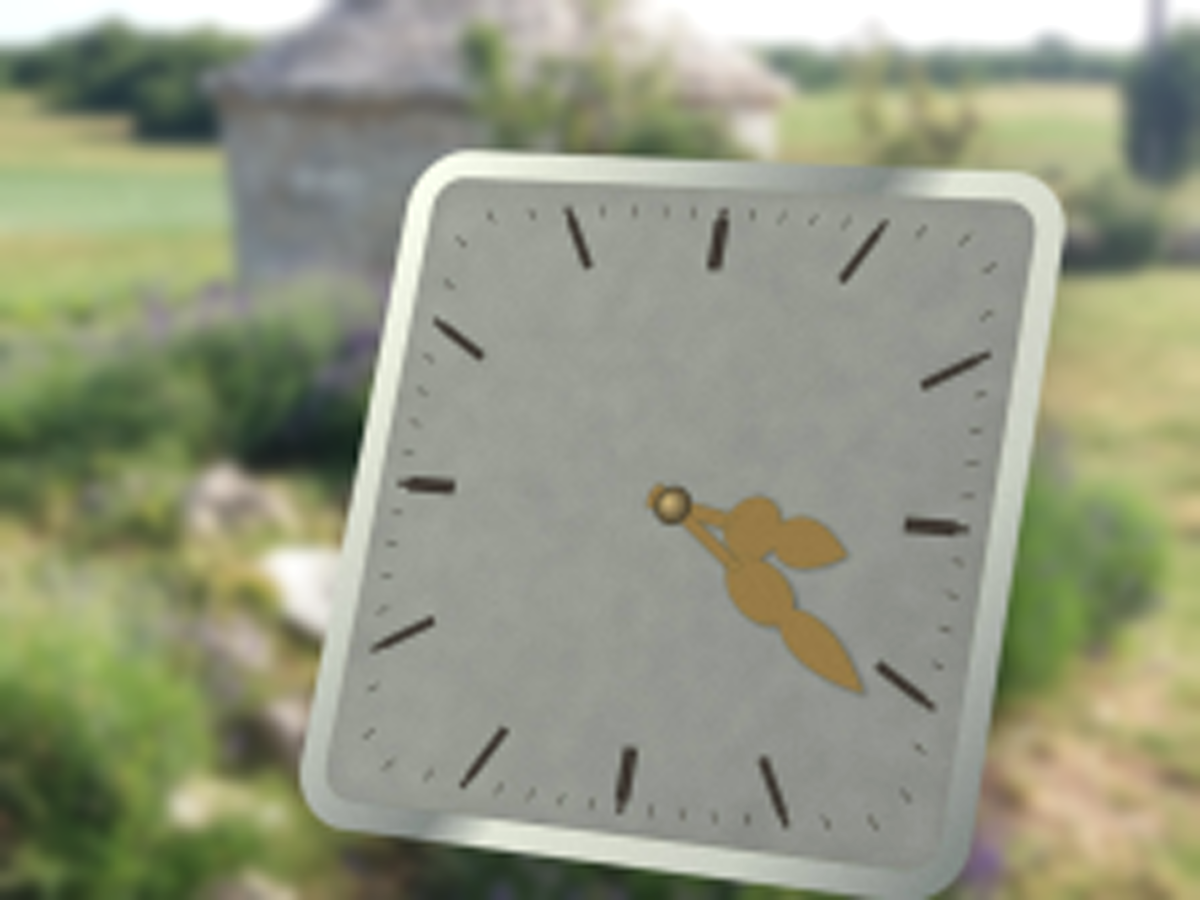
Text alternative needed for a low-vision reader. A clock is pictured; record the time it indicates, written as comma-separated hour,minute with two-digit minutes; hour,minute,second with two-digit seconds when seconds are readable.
3,21
